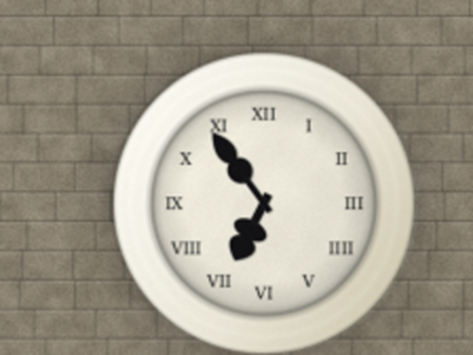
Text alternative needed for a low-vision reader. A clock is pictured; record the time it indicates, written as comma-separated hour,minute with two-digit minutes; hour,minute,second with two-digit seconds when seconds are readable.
6,54
